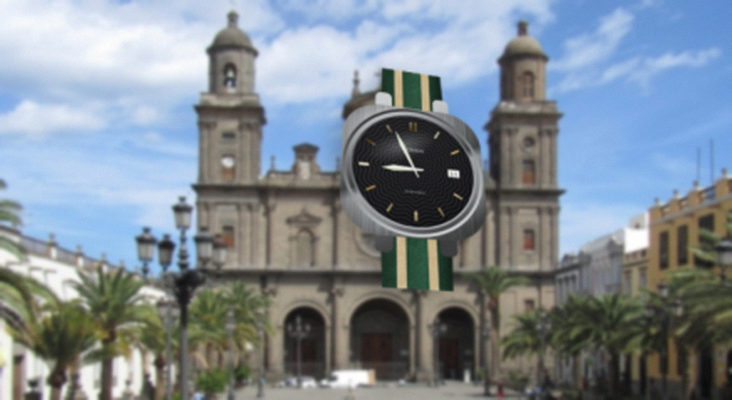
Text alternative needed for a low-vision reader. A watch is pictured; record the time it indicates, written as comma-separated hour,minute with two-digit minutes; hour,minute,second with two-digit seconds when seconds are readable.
8,56
